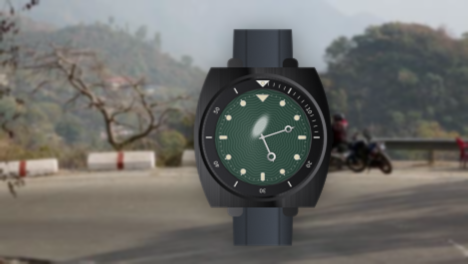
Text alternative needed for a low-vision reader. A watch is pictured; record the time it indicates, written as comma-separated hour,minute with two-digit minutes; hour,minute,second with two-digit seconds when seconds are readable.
5,12
